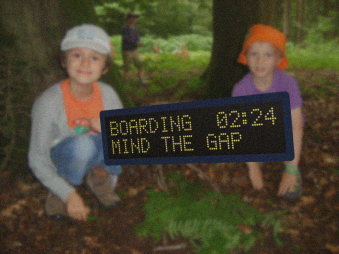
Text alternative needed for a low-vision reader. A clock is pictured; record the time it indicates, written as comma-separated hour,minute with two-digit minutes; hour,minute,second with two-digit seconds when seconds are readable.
2,24
